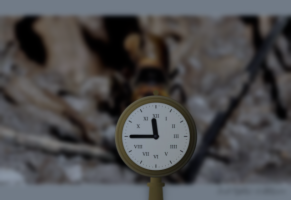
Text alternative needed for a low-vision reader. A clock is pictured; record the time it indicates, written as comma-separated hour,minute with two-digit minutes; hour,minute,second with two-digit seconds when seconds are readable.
11,45
